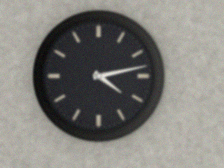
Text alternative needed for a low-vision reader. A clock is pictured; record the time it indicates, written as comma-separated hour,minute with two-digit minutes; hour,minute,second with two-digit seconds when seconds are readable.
4,13
